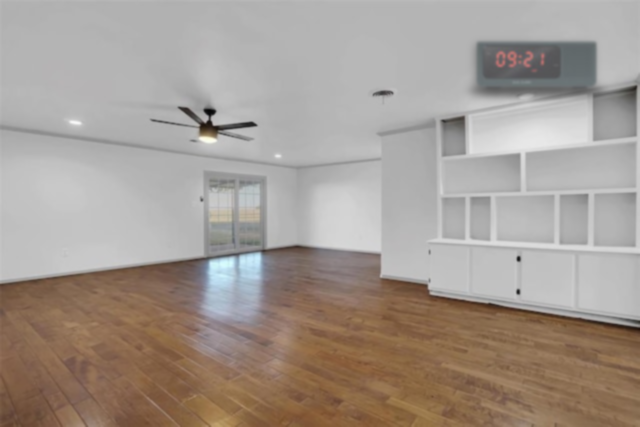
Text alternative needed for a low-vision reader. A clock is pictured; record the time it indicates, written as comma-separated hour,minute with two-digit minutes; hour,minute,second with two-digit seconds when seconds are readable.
9,21
